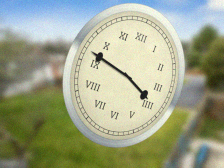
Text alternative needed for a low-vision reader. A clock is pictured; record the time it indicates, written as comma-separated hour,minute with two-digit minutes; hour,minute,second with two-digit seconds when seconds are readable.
3,47
